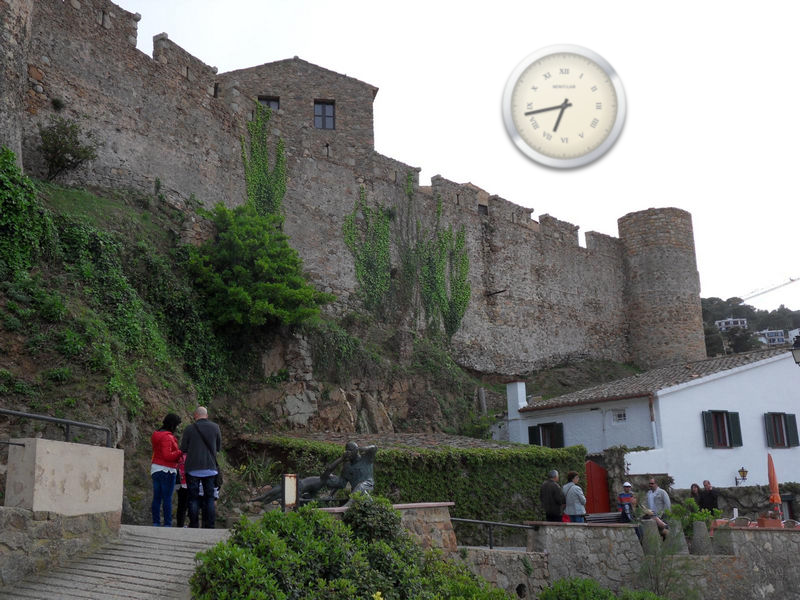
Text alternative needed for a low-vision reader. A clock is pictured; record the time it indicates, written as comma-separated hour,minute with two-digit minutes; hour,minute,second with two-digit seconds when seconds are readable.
6,43
